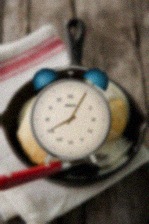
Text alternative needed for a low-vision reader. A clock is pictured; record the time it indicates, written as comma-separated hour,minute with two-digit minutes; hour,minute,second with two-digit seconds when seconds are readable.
8,05
